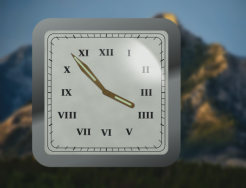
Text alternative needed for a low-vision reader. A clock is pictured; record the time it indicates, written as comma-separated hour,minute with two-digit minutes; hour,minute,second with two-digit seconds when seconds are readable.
3,53
